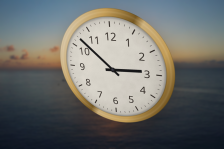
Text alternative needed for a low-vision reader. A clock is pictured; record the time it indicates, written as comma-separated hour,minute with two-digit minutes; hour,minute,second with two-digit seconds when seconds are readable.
2,52
